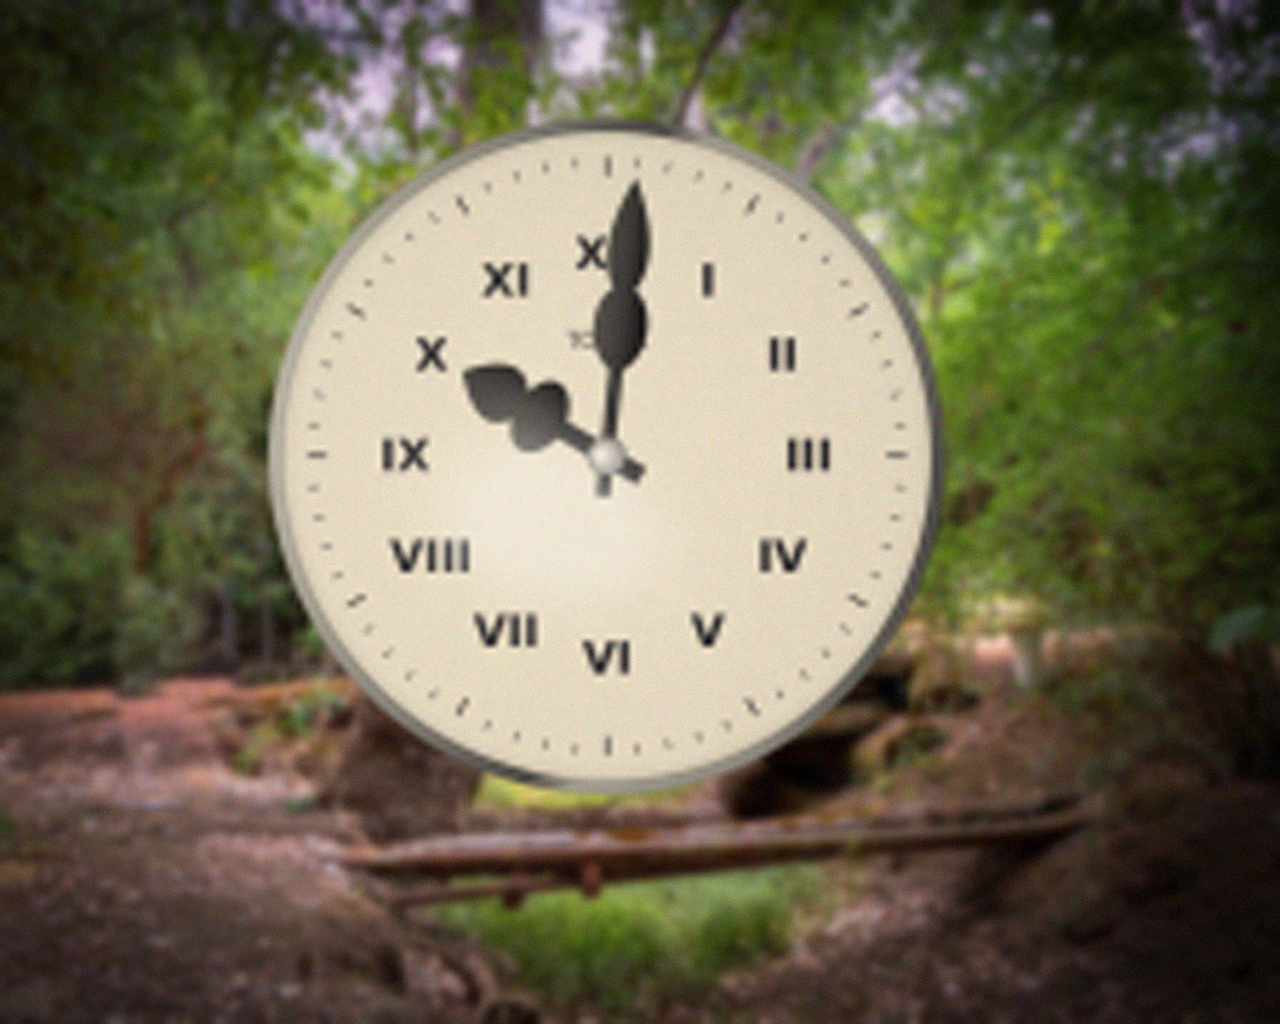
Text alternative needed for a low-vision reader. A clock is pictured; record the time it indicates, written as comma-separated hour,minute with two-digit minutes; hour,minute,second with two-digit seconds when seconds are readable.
10,01
